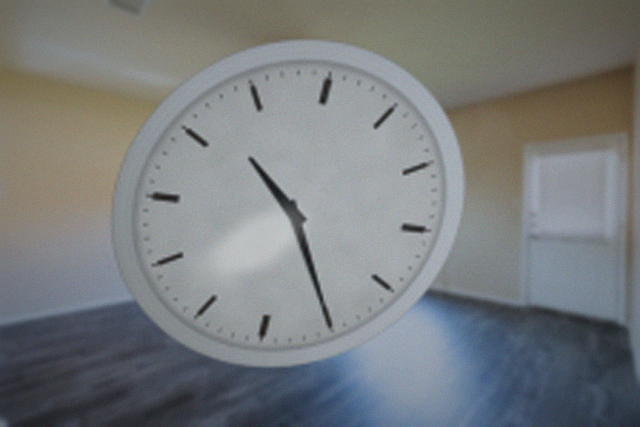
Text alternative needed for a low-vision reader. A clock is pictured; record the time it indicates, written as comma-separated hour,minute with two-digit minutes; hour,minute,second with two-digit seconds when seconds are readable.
10,25
